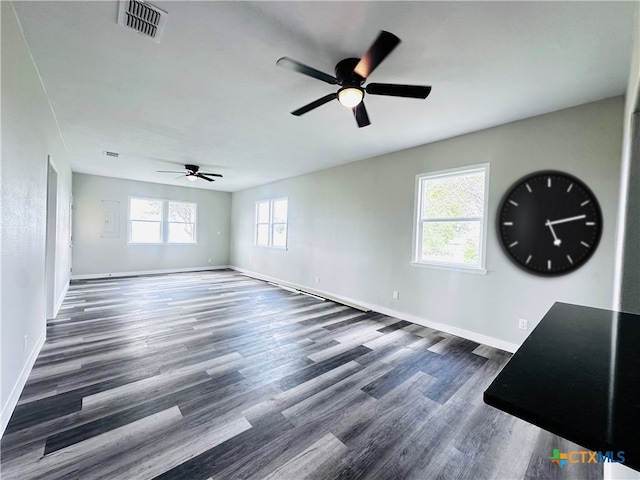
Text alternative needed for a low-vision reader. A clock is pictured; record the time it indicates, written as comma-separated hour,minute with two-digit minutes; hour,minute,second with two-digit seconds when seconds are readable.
5,13
